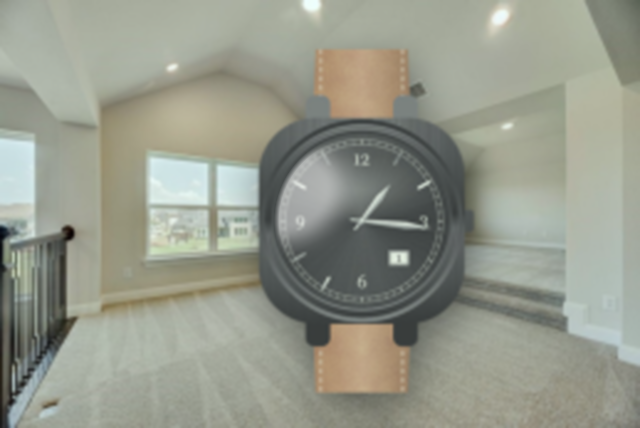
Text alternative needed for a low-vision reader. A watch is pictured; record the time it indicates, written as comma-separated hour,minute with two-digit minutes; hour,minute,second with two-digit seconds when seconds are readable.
1,16
